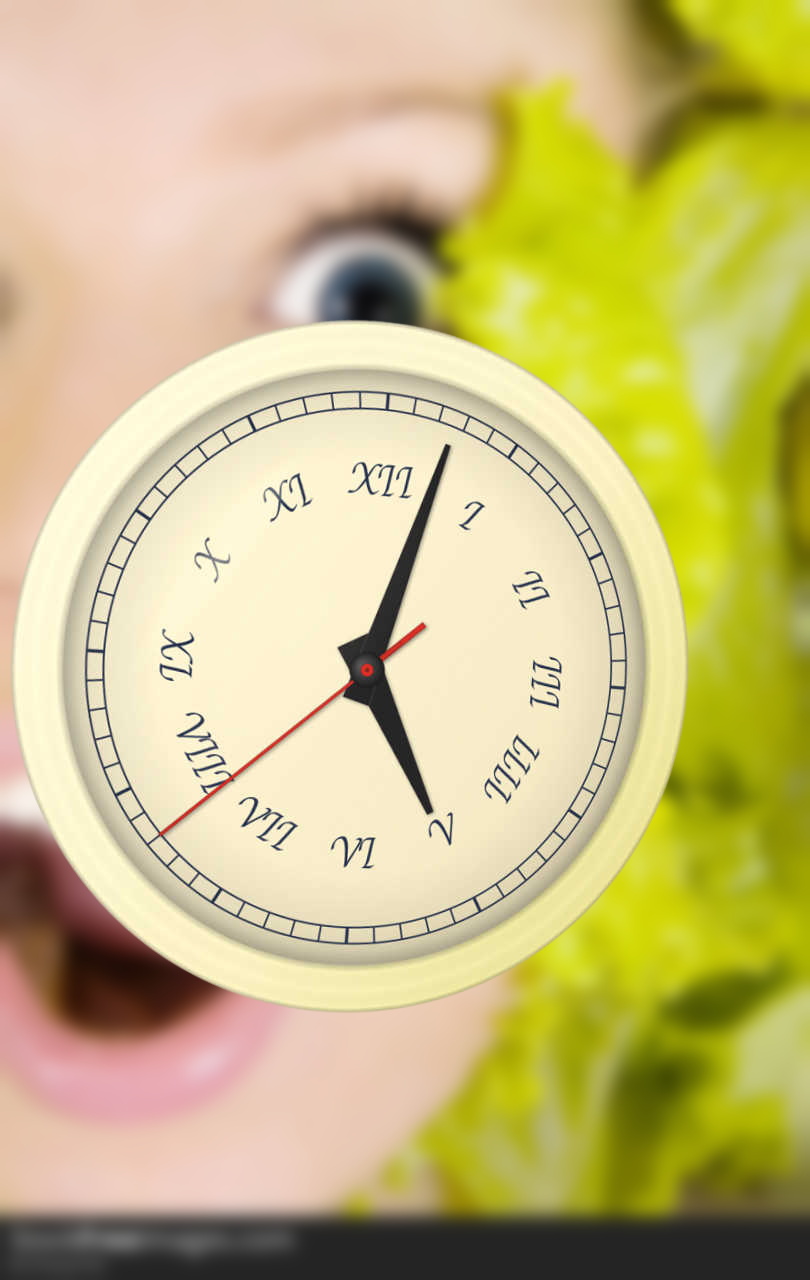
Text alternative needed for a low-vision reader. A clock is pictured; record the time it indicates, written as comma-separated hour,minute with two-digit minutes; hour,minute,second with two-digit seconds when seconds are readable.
5,02,38
